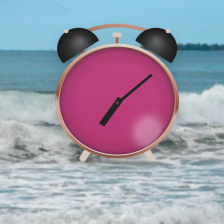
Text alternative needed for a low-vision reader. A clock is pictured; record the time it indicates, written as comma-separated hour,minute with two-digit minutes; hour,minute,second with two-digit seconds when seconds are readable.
7,08
